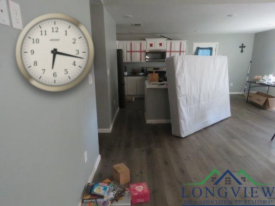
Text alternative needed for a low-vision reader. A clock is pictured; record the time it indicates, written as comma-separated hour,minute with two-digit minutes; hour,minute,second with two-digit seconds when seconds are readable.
6,17
